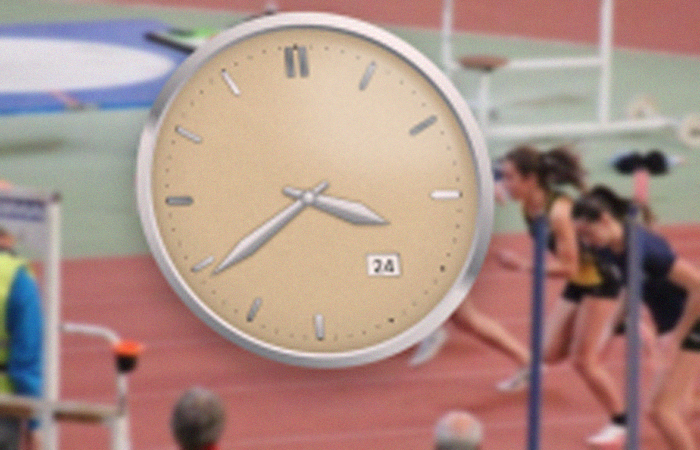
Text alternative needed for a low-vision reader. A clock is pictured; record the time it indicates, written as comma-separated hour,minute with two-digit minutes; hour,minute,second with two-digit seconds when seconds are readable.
3,39
